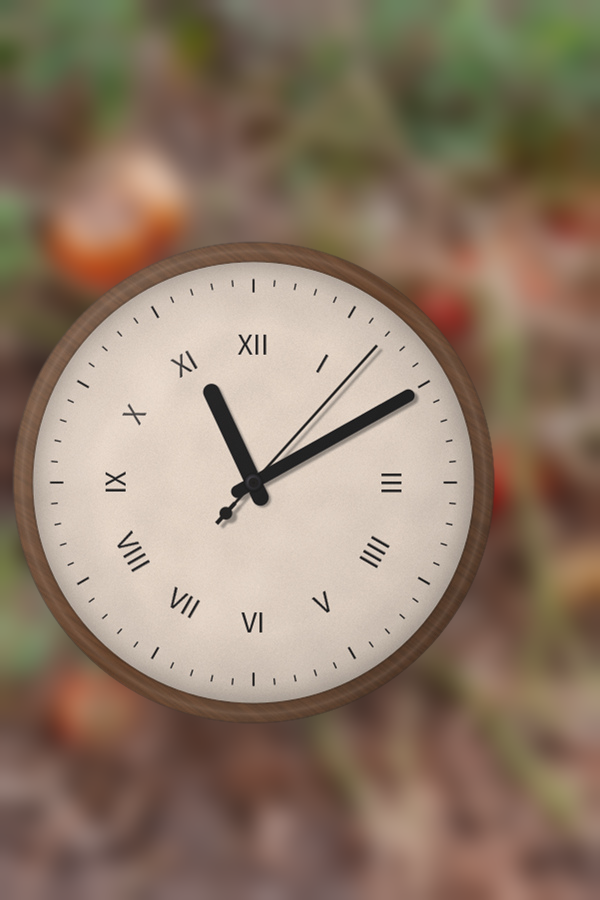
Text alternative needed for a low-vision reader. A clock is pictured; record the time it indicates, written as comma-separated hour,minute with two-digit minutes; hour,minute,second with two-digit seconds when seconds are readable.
11,10,07
